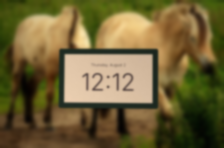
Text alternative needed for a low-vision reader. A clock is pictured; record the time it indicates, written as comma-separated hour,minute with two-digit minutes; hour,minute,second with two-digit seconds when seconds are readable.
12,12
